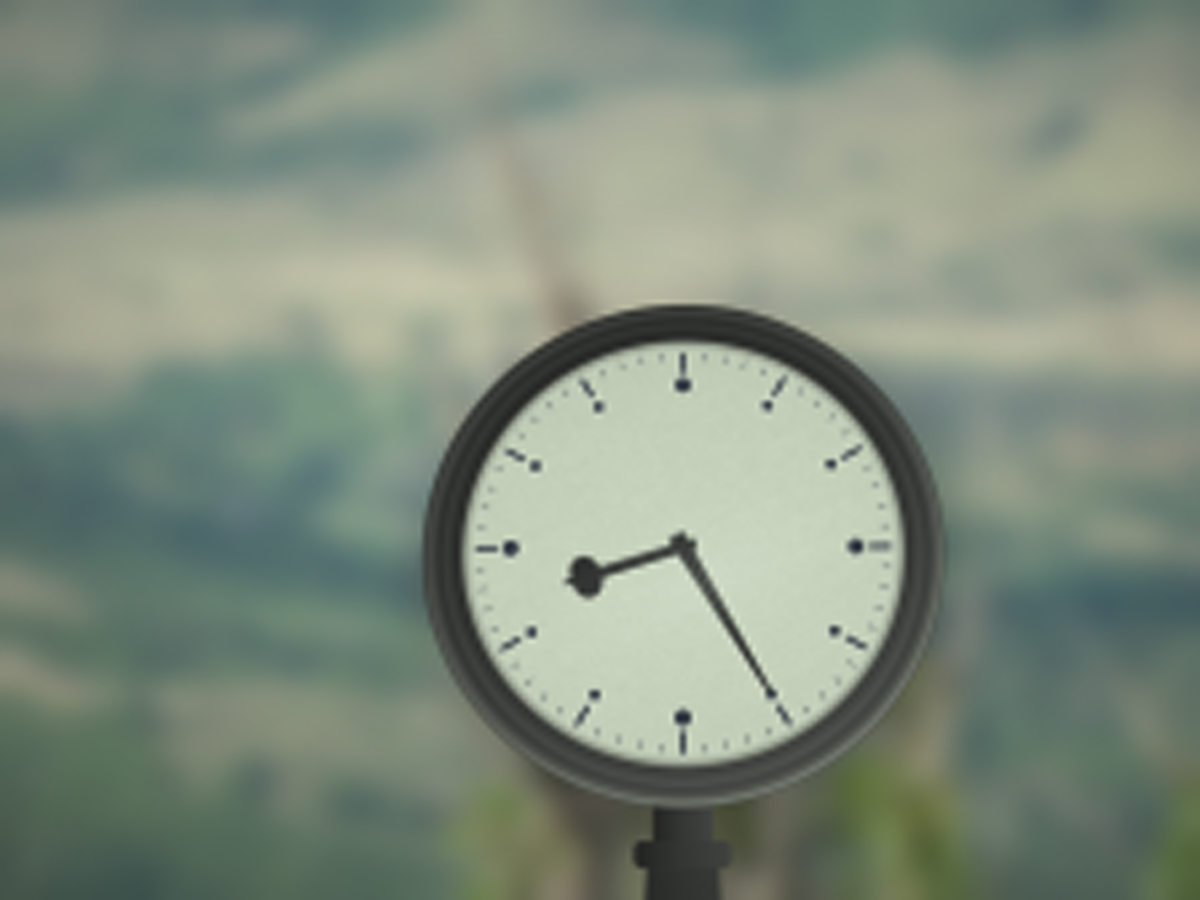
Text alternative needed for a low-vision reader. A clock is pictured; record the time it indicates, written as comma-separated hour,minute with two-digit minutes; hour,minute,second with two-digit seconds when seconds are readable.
8,25
